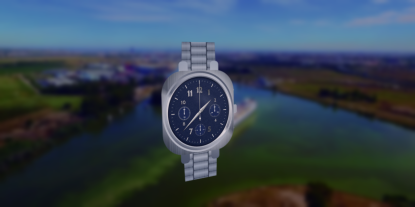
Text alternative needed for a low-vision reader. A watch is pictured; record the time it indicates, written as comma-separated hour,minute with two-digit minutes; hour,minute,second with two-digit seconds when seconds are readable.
1,38
